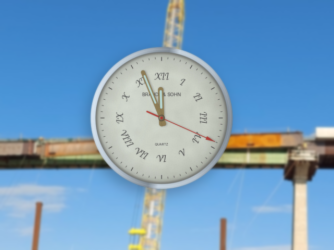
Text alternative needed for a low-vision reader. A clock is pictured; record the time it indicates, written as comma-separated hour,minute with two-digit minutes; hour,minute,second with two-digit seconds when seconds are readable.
11,56,19
